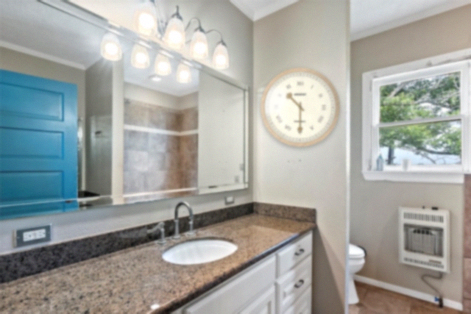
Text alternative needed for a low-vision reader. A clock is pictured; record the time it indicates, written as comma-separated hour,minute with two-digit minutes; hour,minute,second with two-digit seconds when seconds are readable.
10,30
